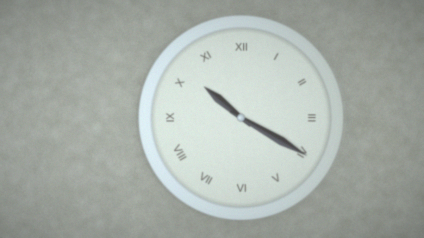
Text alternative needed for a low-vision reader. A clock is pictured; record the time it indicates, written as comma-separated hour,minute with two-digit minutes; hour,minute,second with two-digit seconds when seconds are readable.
10,20
